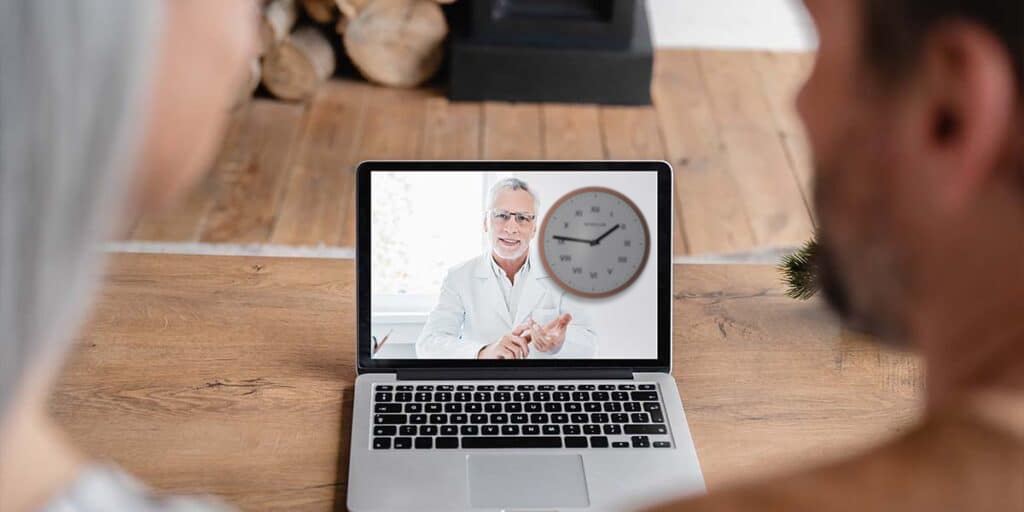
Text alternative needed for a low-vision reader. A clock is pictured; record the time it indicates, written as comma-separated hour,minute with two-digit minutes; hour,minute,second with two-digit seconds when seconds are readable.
1,46
